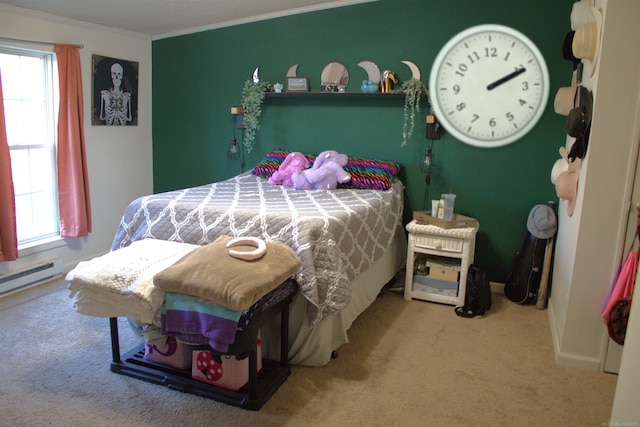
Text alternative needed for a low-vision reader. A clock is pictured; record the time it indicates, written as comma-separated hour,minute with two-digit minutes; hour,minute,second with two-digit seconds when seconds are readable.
2,11
